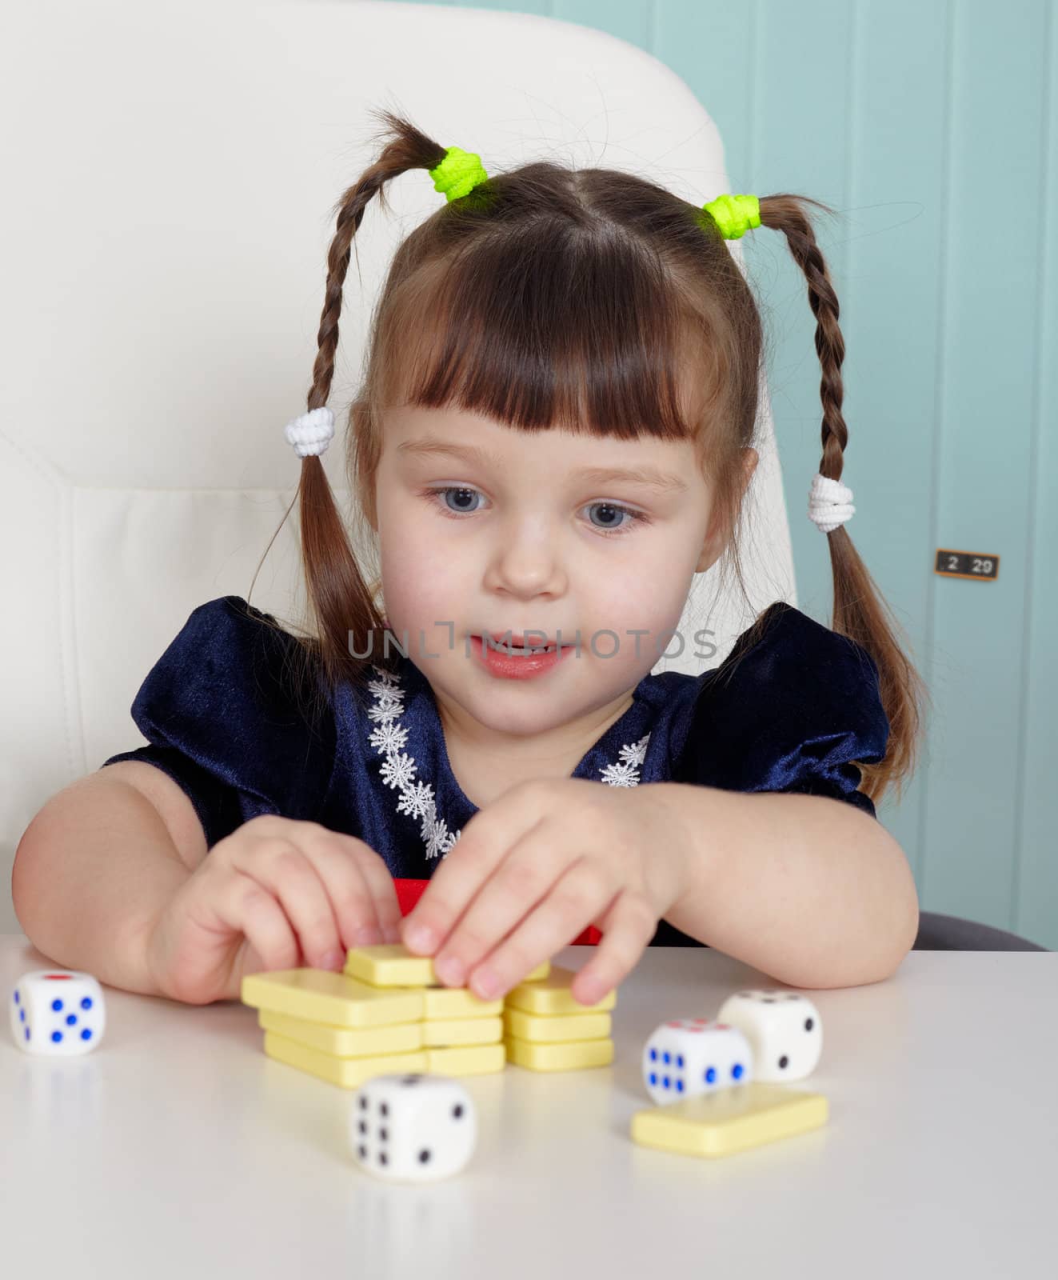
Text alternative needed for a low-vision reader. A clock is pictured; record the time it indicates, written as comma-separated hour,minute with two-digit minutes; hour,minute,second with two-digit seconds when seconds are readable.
2,29
